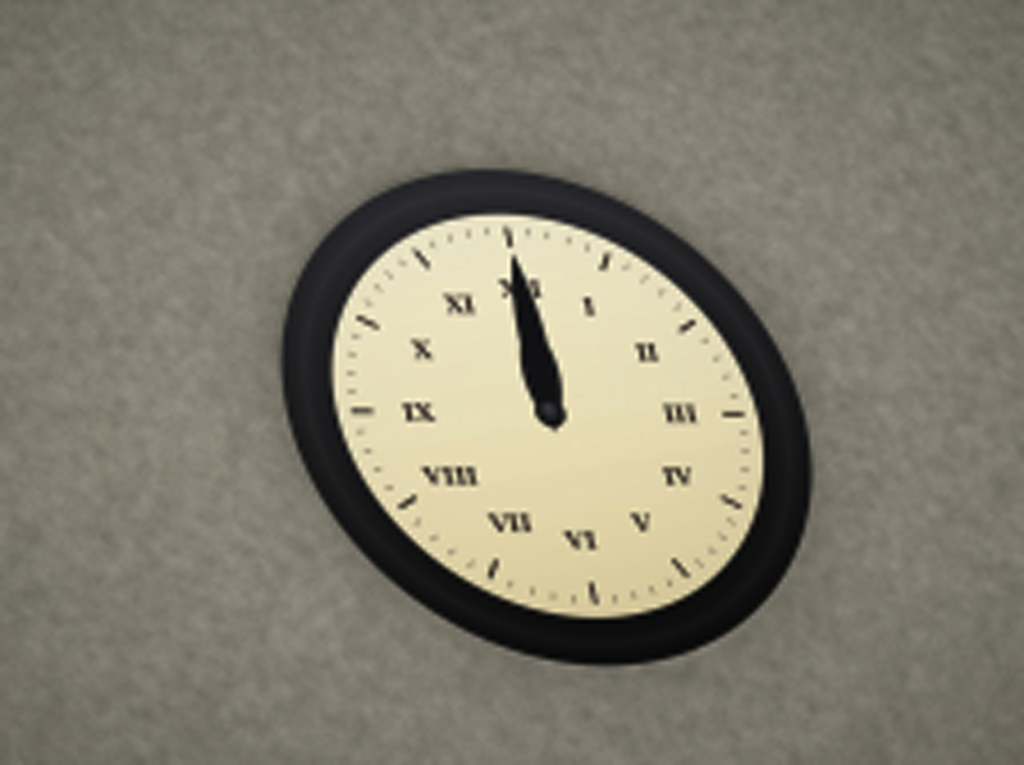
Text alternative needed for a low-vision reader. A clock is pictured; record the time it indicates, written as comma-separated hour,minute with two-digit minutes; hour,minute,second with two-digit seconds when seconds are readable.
12,00
